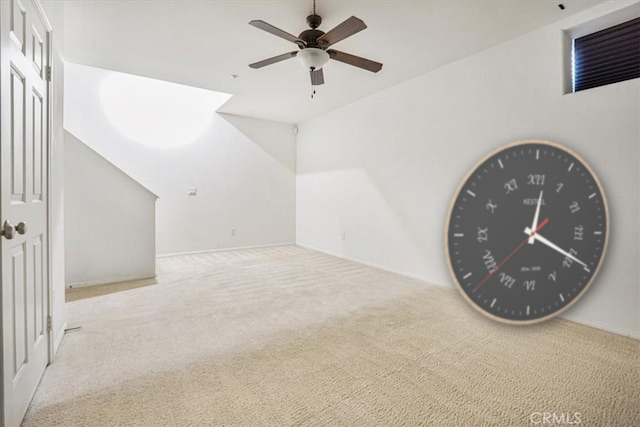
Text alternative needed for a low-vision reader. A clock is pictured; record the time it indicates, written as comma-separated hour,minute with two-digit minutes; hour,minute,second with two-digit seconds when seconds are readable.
12,19,38
